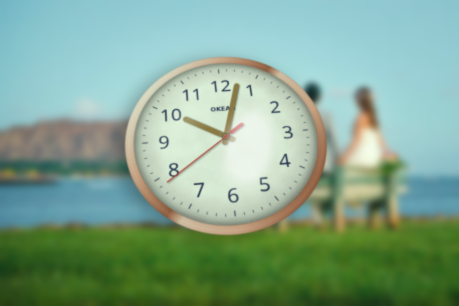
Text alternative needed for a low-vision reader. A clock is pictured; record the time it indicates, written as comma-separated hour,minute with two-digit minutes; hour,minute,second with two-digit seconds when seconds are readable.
10,02,39
